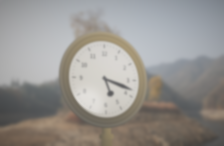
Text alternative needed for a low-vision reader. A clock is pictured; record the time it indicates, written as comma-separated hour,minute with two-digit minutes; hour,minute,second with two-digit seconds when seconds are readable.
5,18
